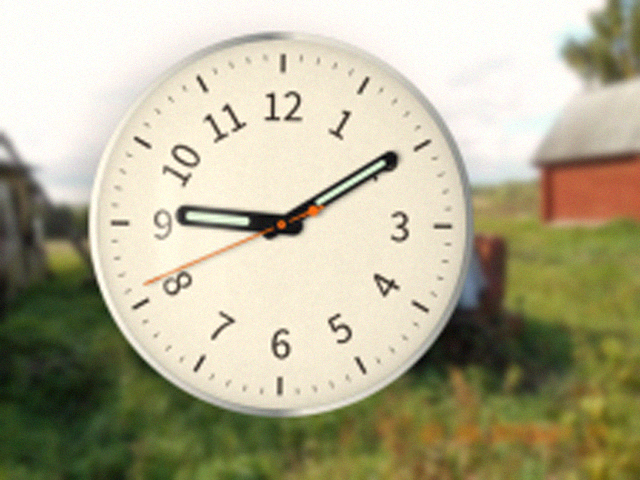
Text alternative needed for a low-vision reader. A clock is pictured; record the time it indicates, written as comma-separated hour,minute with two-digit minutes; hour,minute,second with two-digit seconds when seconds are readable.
9,09,41
